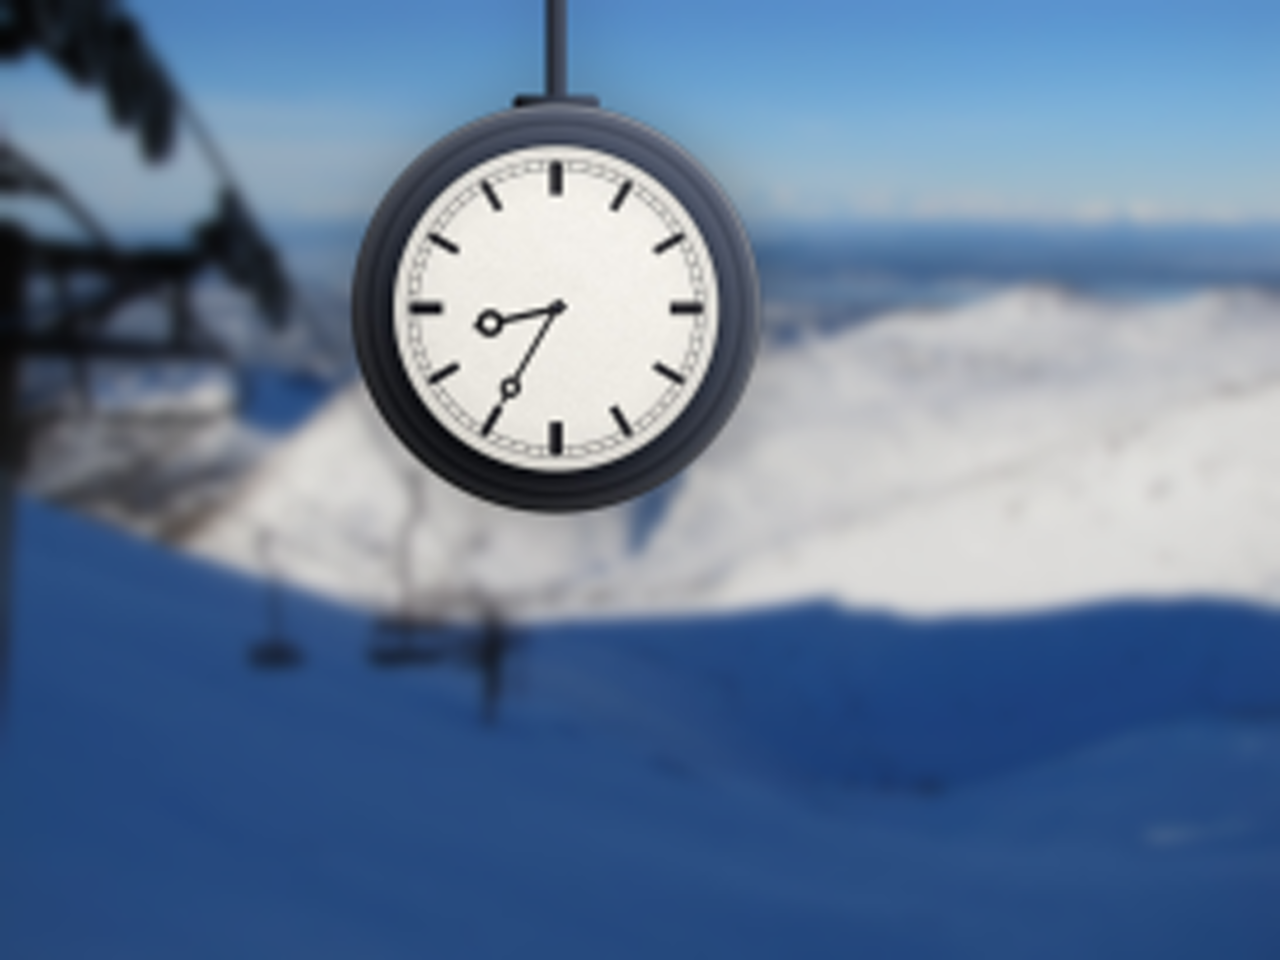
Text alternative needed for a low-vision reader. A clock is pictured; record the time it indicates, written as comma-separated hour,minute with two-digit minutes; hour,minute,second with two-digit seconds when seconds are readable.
8,35
